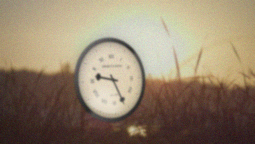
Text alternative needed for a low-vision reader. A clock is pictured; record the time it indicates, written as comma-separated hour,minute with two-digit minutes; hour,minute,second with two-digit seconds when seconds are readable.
9,26
